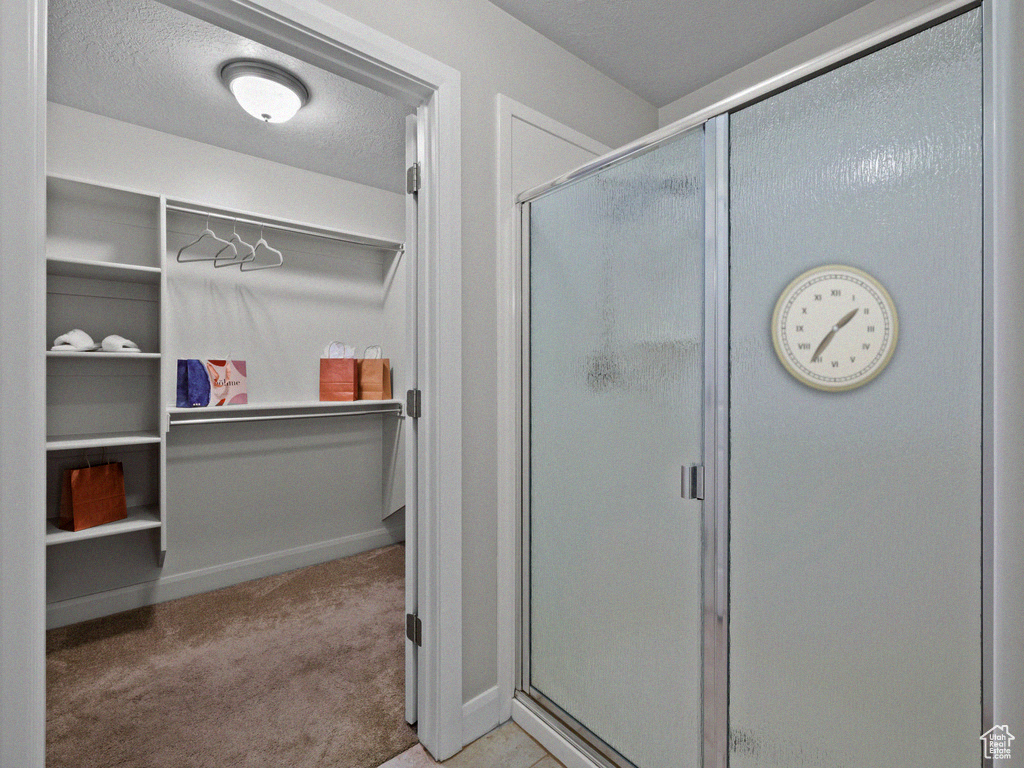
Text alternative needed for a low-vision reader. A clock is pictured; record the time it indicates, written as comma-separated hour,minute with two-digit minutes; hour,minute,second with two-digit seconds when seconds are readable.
1,36
